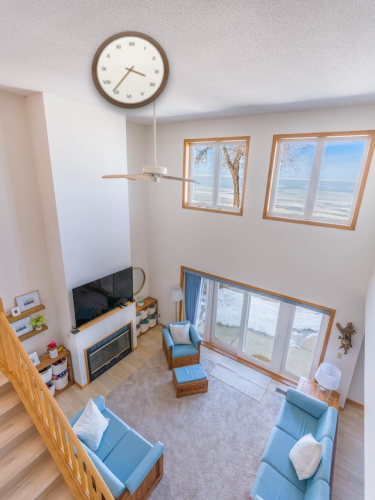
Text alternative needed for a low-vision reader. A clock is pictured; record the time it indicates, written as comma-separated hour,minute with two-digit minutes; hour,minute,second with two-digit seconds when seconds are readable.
3,36
